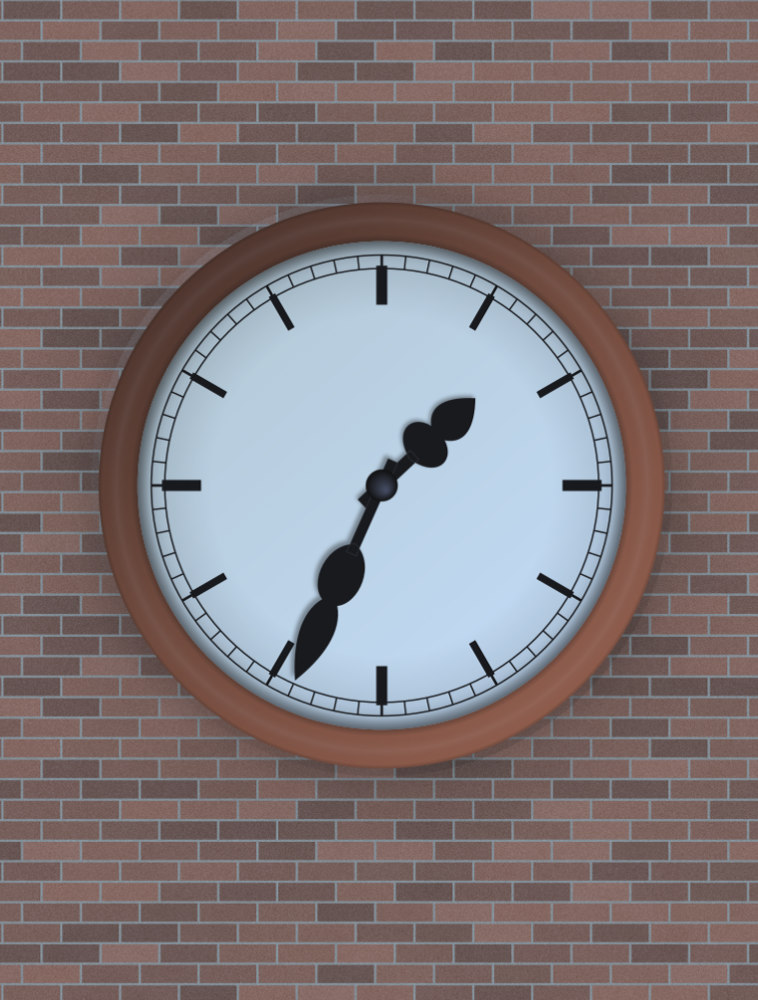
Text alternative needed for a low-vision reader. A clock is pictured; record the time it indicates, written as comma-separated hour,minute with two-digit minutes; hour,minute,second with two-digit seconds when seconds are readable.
1,34
